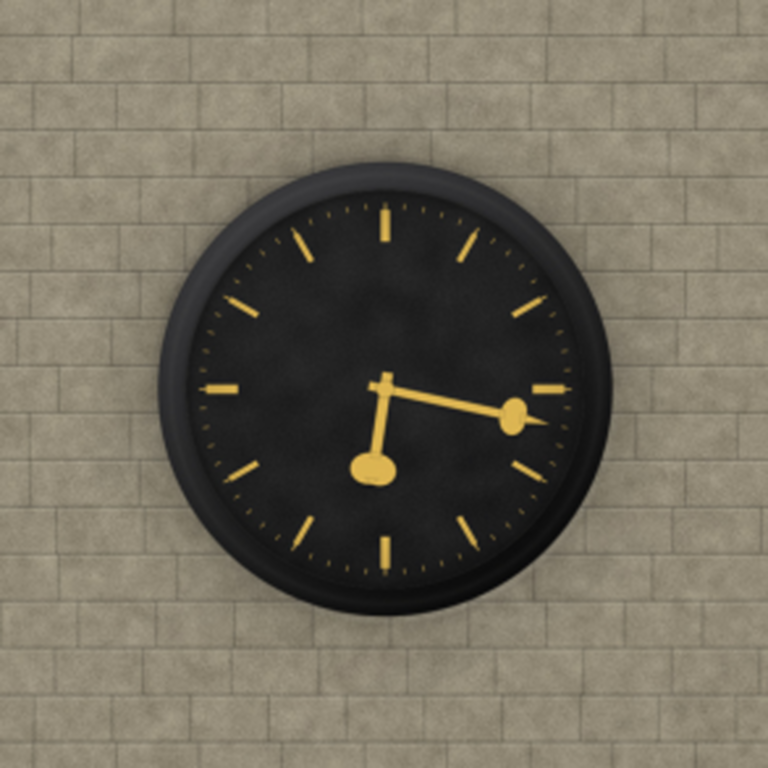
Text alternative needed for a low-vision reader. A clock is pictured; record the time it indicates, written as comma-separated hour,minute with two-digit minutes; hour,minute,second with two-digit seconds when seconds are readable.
6,17
